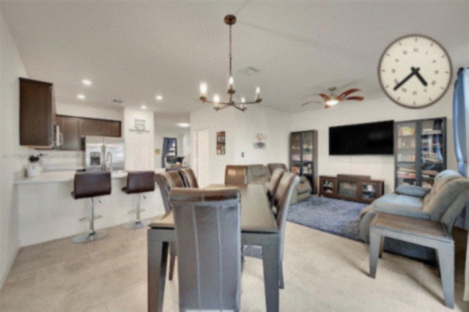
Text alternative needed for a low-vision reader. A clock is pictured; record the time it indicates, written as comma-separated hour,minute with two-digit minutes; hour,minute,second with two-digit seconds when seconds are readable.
4,38
